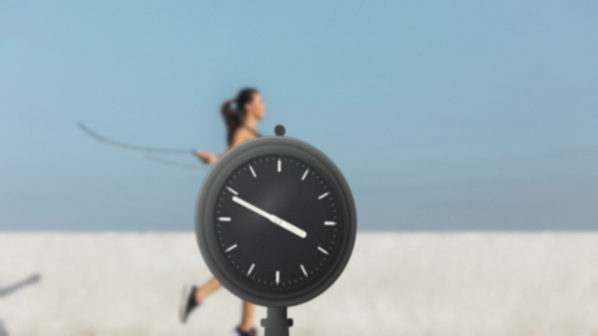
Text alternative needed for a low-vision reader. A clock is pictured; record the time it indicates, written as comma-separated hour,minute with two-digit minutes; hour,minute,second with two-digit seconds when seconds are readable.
3,49
